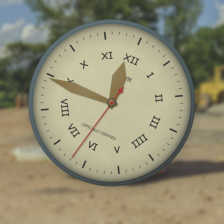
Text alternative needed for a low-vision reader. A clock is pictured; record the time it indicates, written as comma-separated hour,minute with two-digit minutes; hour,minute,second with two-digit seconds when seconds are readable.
11,44,32
